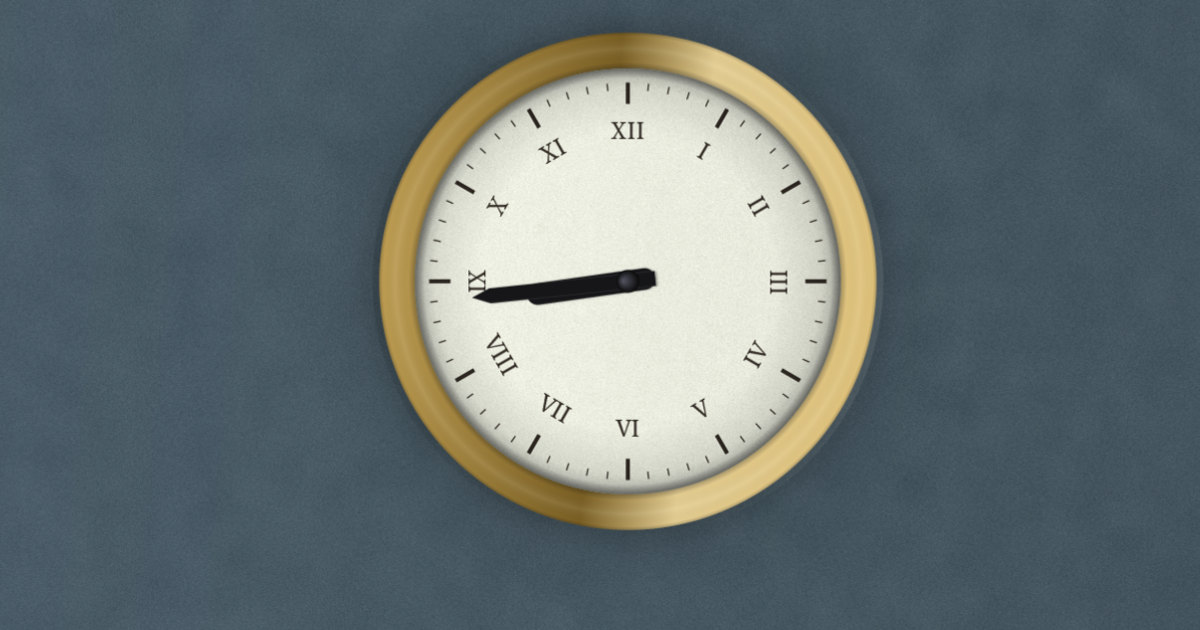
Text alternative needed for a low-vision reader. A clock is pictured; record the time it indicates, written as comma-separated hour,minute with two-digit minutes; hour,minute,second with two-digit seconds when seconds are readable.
8,44
